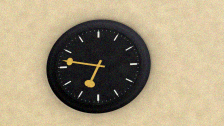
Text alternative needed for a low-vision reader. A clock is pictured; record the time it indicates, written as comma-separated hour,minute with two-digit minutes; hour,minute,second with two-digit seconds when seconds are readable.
6,47
